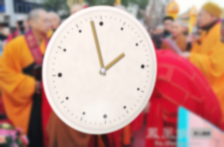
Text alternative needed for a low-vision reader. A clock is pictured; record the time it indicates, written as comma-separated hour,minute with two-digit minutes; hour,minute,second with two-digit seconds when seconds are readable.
1,58
